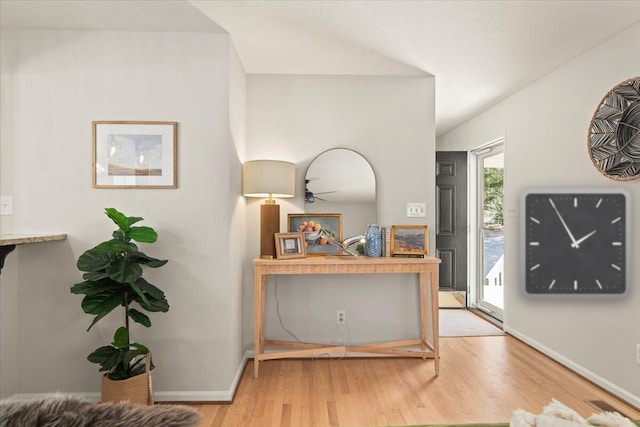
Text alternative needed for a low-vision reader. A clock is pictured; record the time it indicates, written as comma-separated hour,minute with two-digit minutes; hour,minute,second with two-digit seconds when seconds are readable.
1,55
